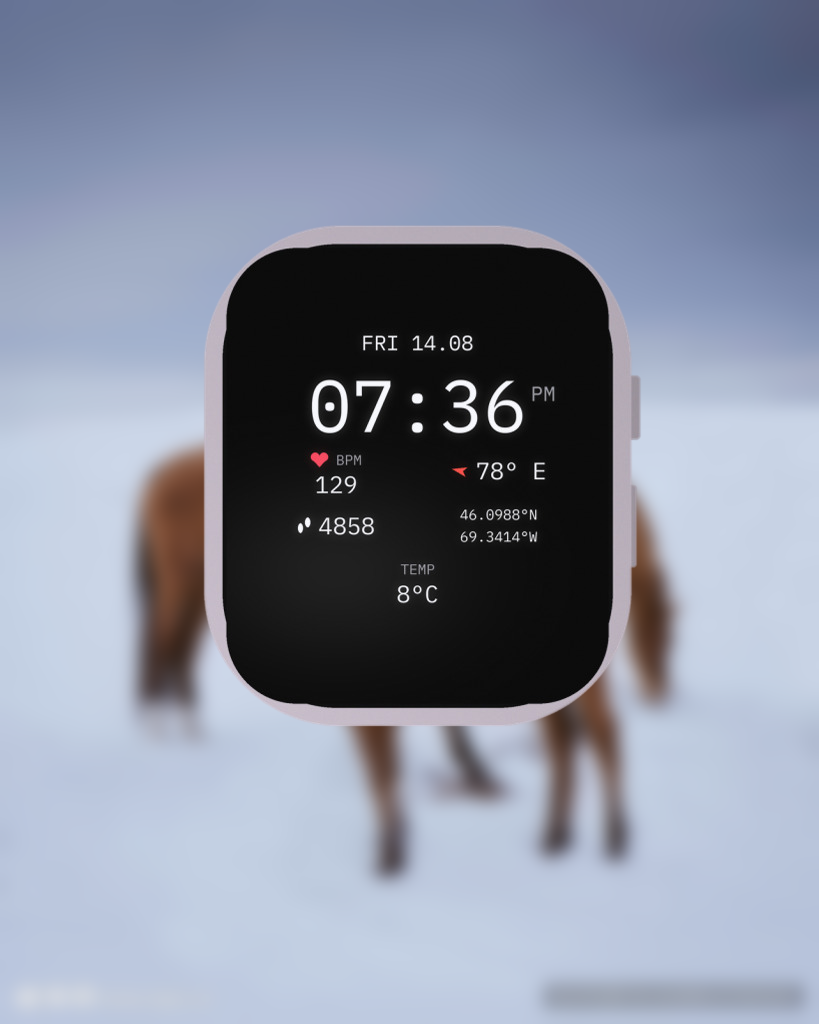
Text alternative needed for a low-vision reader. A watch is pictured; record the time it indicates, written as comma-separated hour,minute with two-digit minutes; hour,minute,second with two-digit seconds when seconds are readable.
7,36
